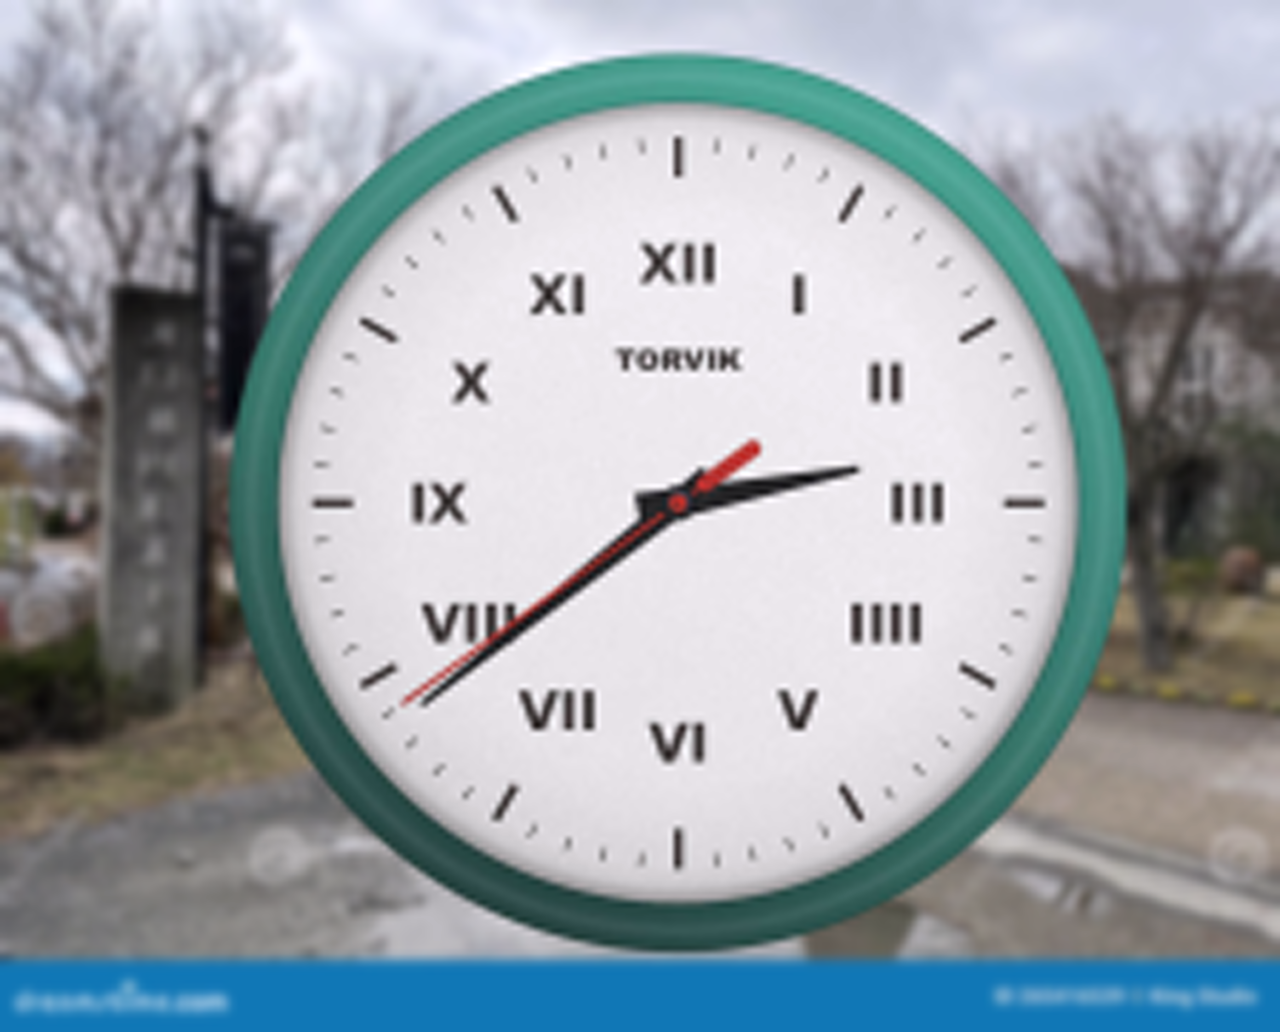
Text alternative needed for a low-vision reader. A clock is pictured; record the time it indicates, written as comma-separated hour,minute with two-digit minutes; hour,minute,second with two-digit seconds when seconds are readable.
2,38,39
